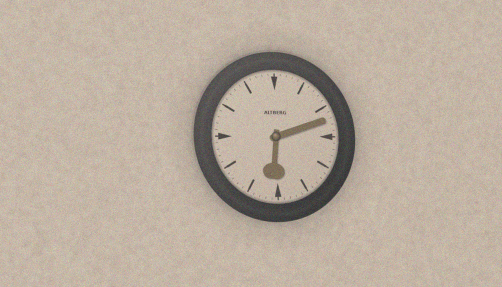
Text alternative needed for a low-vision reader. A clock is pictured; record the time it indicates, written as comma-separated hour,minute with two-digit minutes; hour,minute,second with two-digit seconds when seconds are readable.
6,12
